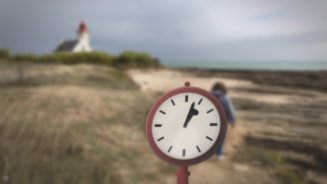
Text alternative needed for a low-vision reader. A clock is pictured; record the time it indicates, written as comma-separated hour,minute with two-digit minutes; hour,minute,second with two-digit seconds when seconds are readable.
1,03
